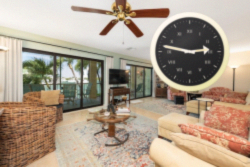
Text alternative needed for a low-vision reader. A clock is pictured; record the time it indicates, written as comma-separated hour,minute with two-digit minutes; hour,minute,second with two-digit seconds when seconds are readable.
2,47
